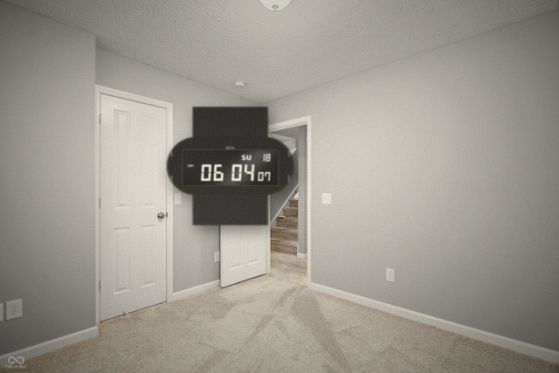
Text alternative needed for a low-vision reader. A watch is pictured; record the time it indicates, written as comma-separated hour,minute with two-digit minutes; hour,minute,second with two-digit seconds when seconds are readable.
6,04
